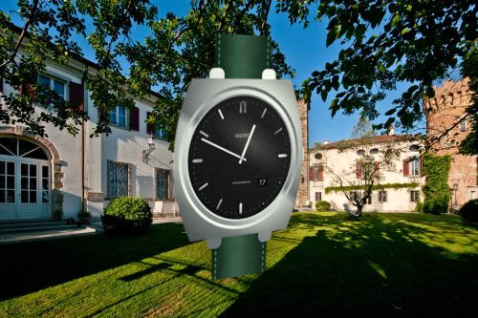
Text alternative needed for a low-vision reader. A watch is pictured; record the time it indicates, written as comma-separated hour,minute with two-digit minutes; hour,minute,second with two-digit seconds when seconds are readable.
12,49
